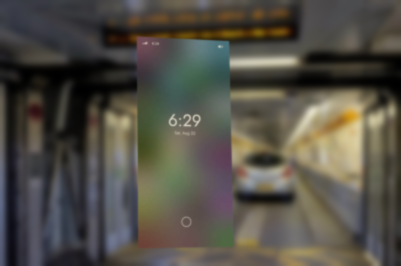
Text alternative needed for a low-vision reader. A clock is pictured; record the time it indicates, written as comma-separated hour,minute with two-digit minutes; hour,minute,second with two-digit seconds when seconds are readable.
6,29
